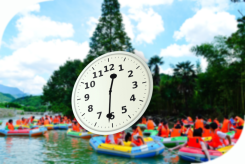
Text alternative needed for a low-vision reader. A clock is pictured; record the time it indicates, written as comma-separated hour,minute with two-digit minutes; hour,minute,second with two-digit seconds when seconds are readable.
12,31
